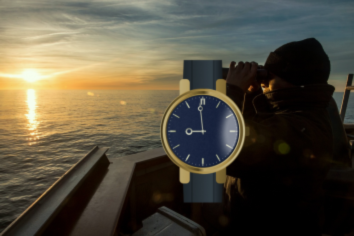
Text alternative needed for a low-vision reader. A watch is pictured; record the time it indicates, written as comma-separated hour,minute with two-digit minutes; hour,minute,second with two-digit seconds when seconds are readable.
8,59
